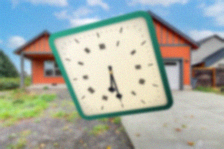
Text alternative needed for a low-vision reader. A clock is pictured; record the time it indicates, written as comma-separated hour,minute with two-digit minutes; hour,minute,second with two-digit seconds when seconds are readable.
6,30
